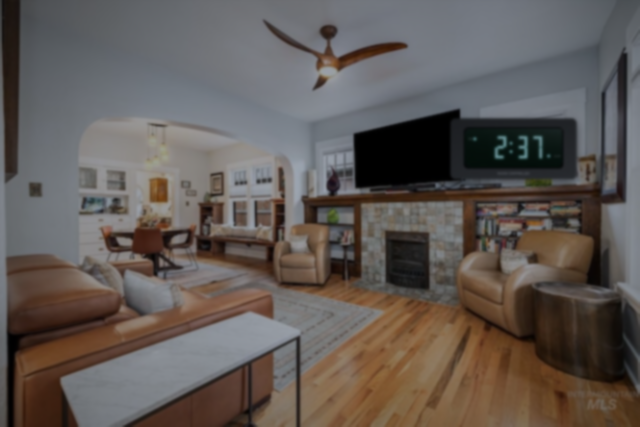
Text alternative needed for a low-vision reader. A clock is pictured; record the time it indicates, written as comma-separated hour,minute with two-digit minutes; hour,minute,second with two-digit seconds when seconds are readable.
2,37
